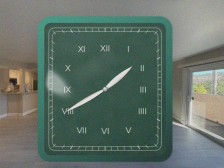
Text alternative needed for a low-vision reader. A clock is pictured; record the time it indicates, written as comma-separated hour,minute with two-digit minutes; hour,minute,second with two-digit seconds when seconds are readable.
1,40
